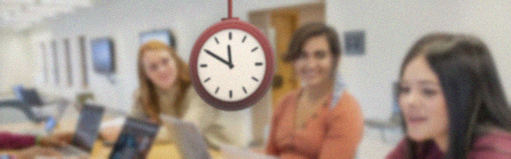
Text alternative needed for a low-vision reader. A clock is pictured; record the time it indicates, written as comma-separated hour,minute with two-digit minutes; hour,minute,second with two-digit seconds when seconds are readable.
11,50
